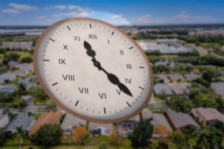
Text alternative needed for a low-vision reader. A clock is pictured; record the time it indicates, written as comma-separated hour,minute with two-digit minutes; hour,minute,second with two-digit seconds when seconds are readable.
11,23
